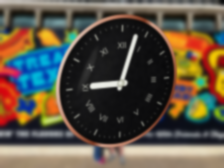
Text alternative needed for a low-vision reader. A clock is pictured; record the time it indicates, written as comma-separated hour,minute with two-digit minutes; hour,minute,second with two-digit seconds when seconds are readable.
9,03
